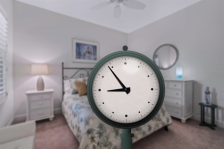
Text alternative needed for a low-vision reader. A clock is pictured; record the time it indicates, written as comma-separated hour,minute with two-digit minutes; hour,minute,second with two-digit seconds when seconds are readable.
8,54
